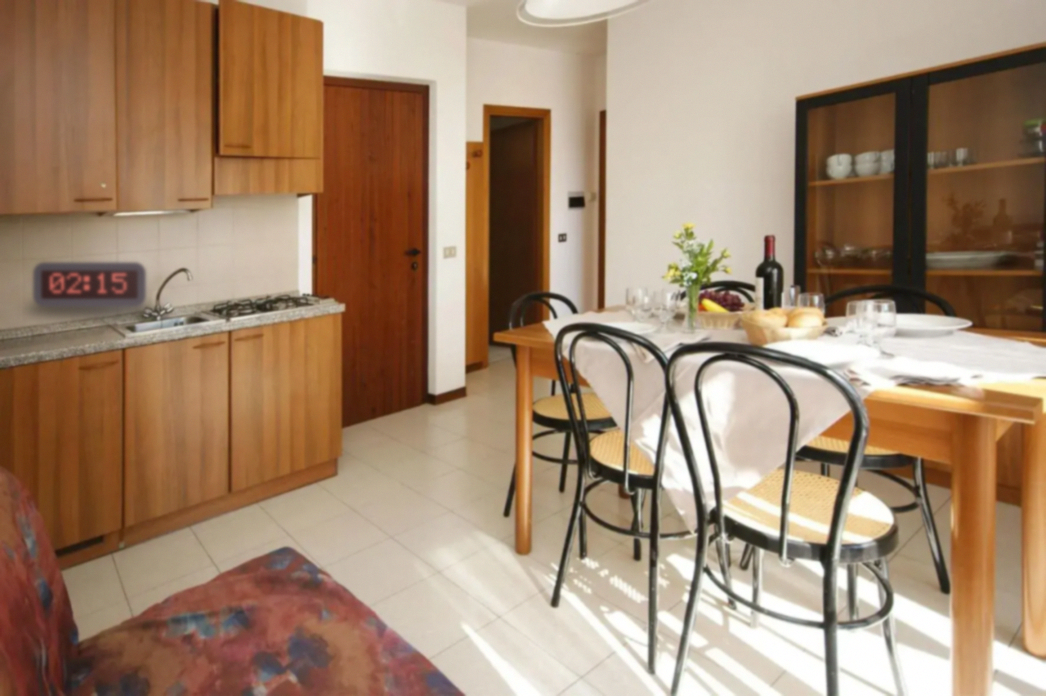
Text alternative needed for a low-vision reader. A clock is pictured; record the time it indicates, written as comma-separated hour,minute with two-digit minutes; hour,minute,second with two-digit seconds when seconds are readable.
2,15
